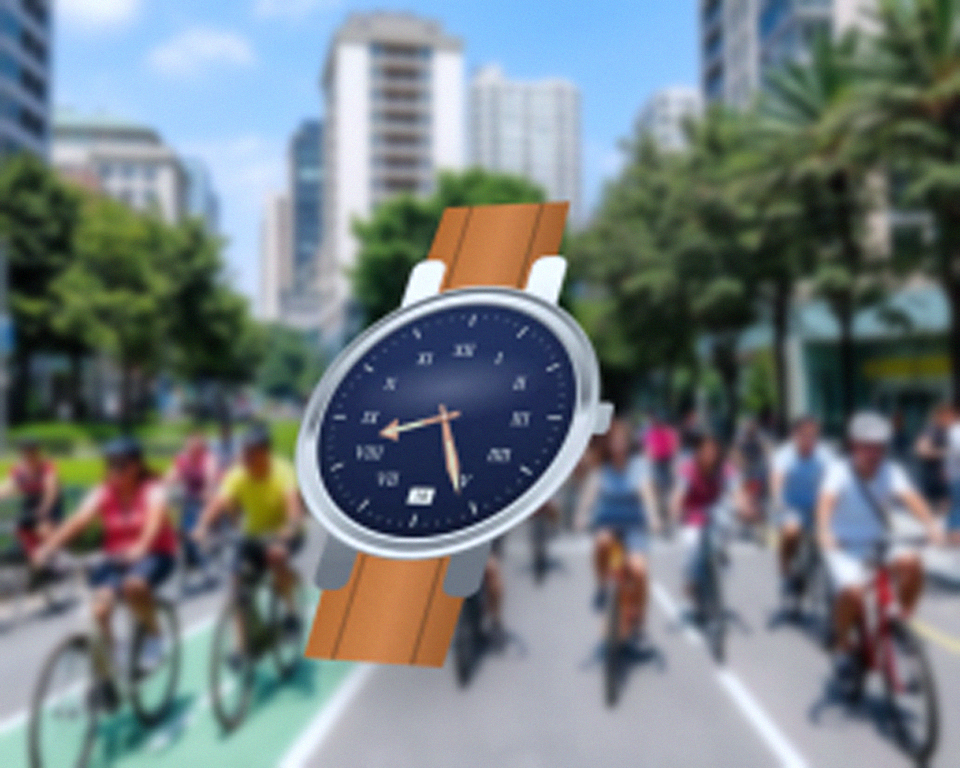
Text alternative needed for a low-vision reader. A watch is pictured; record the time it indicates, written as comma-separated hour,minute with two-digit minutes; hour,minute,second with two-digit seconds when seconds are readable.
8,26
